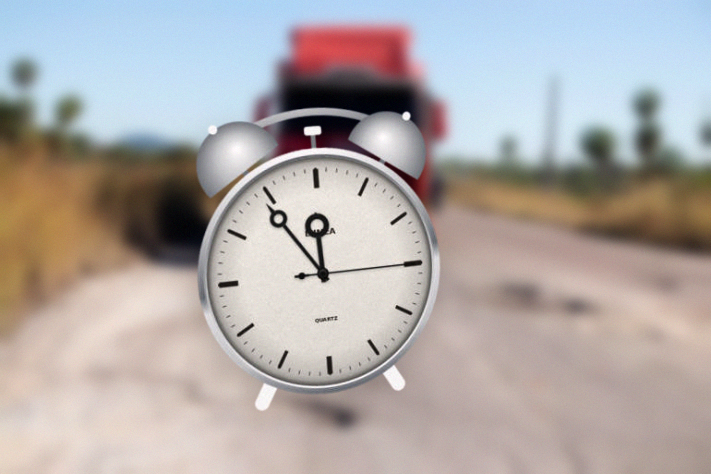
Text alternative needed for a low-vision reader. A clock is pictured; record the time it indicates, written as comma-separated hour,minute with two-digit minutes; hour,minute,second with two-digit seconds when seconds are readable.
11,54,15
